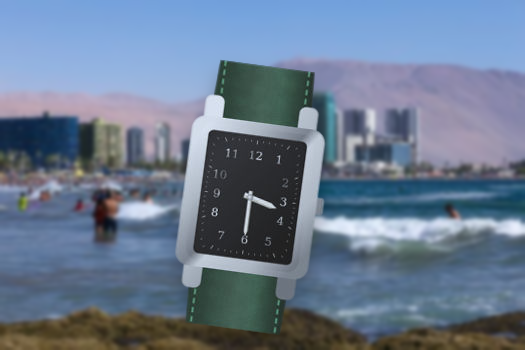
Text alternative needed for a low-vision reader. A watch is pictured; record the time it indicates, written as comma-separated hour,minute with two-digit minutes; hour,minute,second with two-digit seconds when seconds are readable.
3,30
